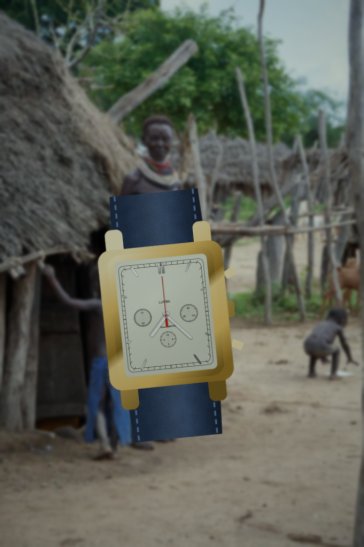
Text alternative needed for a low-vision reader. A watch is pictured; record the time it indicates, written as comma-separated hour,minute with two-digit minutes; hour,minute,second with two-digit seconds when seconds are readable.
7,23
